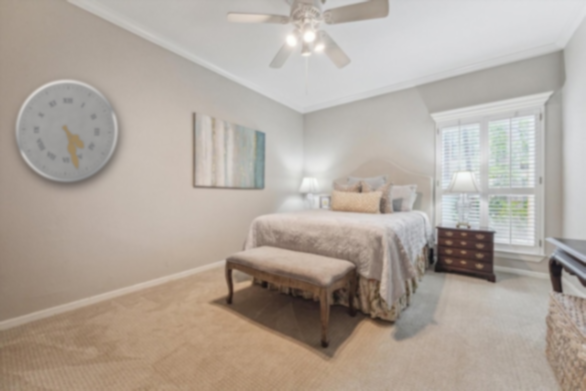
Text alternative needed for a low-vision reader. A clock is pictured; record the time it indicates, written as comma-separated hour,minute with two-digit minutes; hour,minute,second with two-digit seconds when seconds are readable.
4,27
